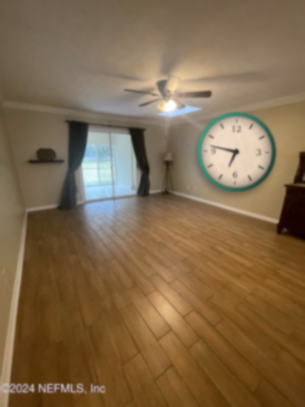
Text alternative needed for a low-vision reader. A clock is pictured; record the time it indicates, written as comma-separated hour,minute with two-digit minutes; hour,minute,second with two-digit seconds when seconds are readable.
6,47
